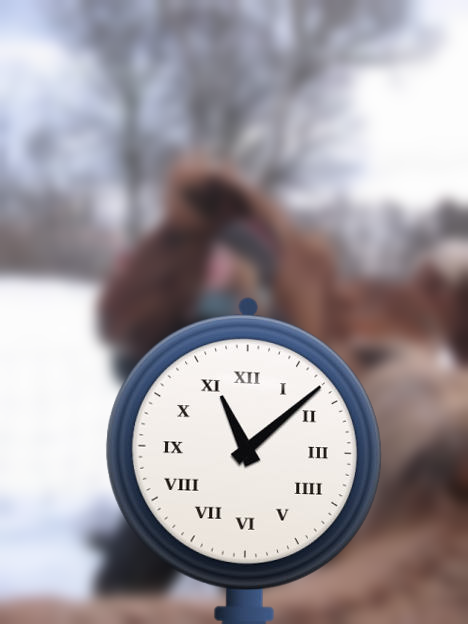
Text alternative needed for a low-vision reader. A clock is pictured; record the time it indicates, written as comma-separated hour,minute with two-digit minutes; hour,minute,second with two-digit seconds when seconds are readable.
11,08
